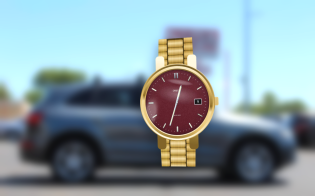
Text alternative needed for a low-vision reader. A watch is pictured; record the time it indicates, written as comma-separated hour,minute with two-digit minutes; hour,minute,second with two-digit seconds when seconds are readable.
12,33
